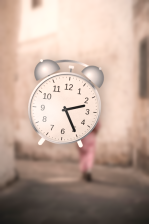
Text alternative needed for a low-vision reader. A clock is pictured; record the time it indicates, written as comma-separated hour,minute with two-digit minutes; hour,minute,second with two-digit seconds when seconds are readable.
2,25
